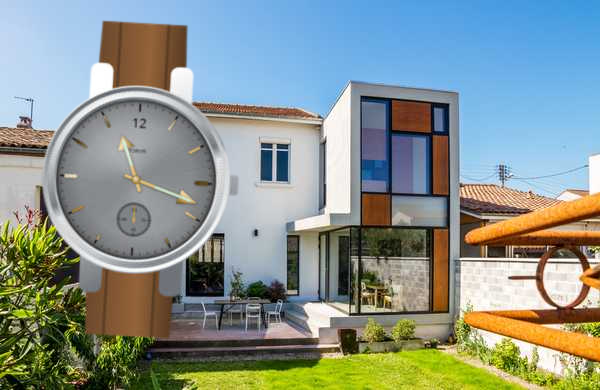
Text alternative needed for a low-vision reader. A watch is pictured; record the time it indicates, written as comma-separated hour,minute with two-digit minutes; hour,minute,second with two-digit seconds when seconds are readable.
11,18
